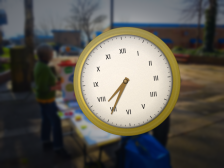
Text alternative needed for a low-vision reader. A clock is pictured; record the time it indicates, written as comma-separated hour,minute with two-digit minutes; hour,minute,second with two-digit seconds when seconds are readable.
7,35
